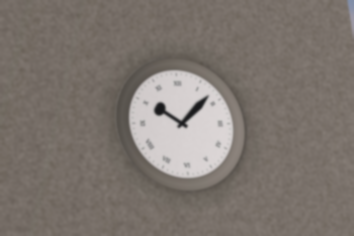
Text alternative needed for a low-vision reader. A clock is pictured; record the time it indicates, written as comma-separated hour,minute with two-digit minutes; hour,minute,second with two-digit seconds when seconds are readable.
10,08
